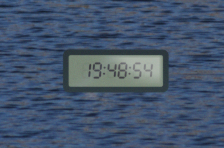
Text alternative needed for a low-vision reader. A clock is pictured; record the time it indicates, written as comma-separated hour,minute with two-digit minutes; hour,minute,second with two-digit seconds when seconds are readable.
19,48,54
